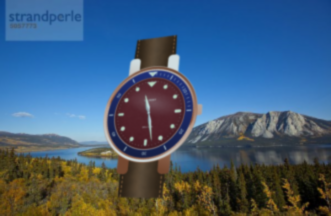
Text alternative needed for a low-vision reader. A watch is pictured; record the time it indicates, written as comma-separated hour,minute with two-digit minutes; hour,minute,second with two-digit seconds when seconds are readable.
11,28
